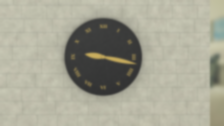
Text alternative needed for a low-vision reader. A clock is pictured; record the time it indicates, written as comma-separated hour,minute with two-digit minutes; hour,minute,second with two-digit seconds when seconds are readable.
9,17
